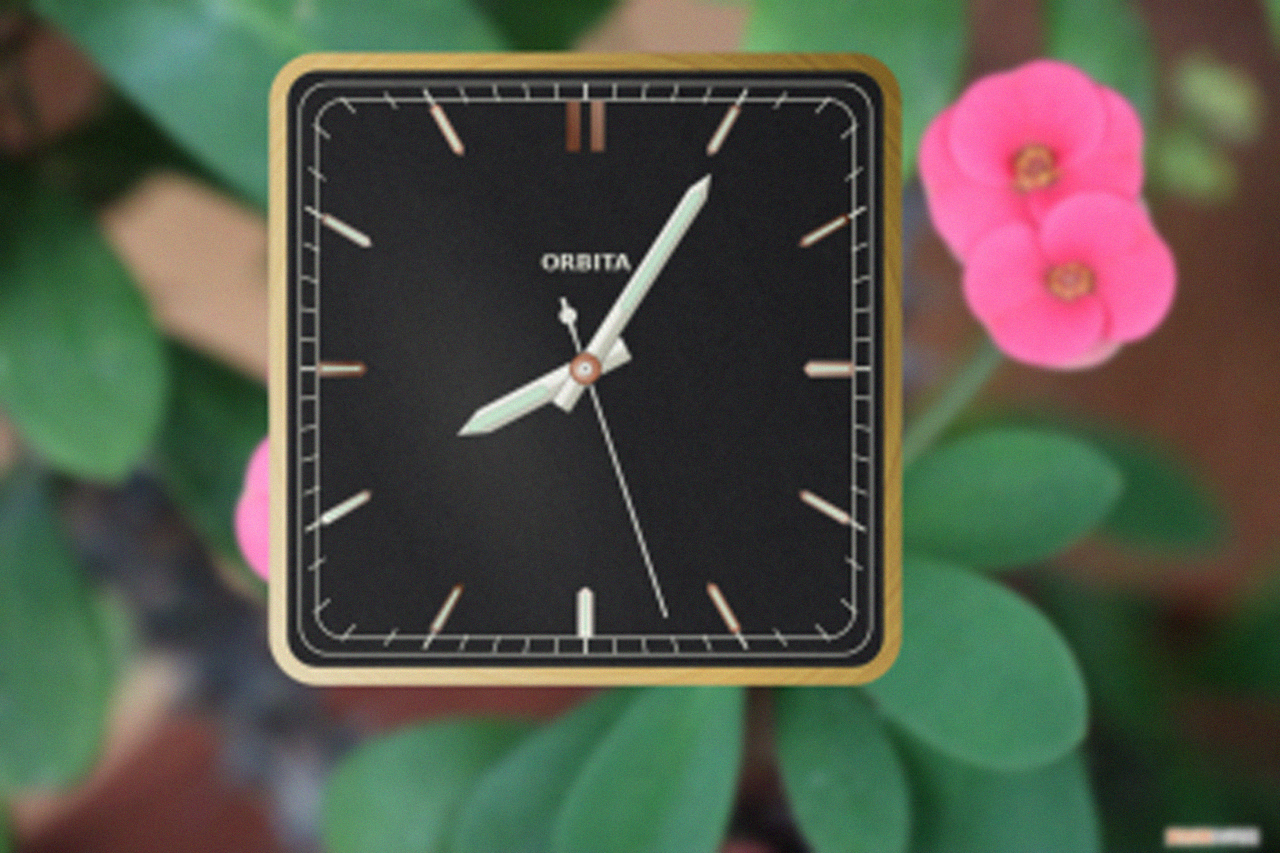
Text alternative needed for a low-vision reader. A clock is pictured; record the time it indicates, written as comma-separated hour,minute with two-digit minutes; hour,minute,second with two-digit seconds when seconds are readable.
8,05,27
